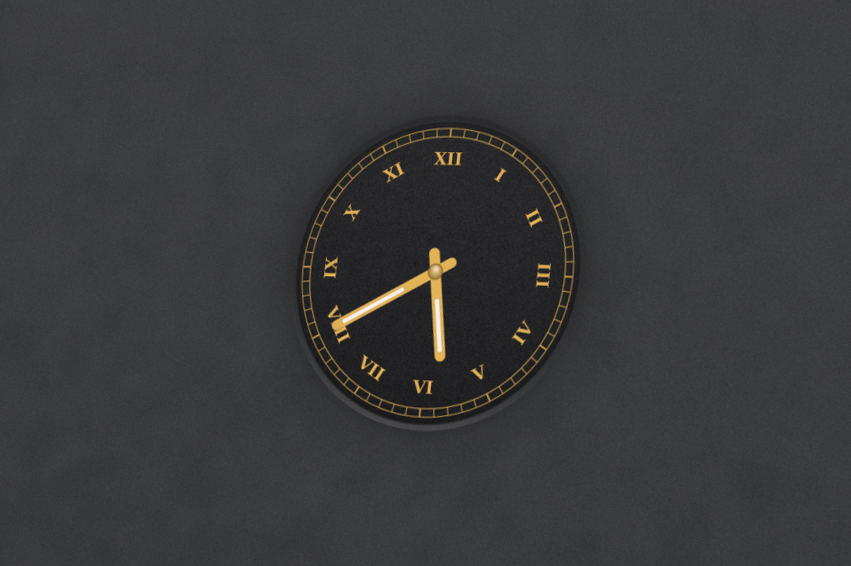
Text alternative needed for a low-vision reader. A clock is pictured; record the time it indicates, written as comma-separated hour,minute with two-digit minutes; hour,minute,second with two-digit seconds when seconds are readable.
5,40
